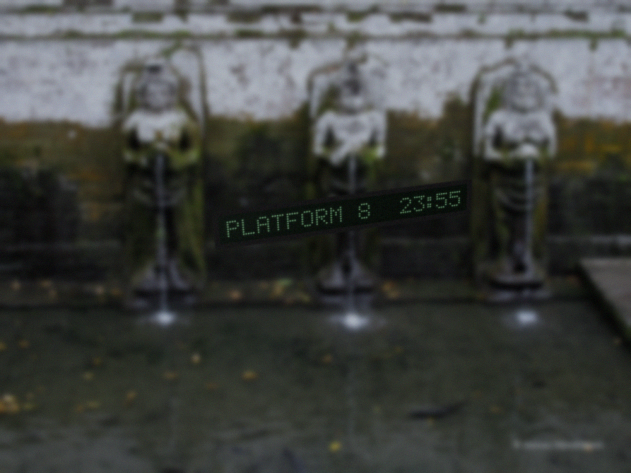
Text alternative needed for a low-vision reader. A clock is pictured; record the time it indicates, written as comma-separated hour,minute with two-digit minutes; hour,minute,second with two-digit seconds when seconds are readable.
23,55
